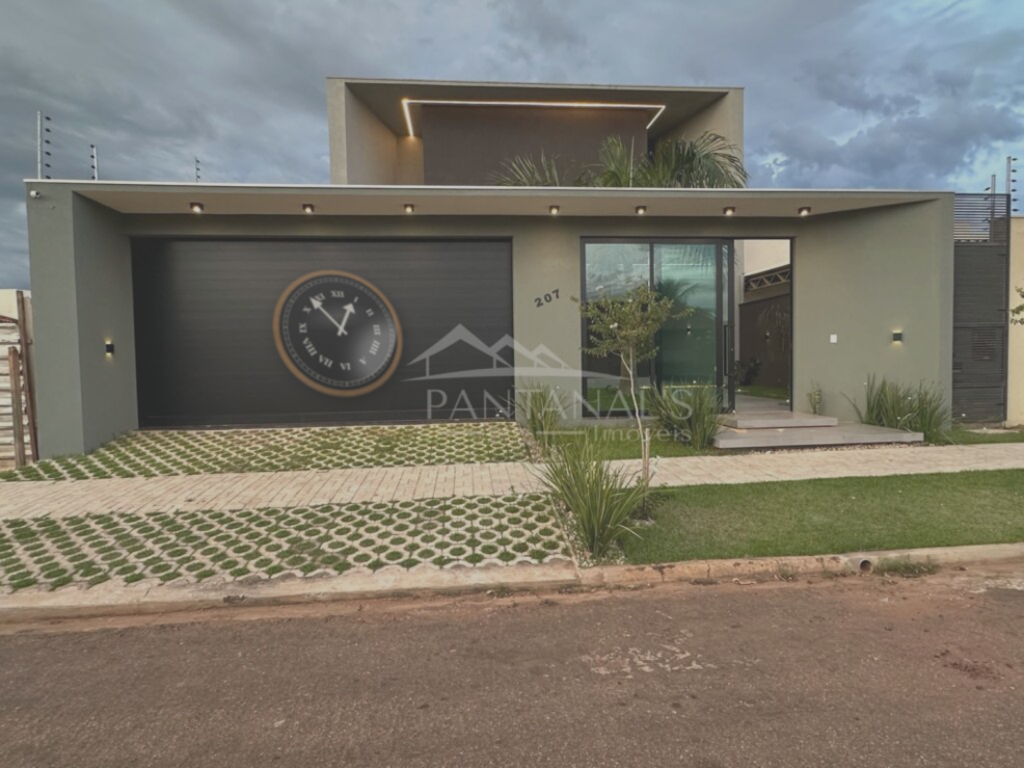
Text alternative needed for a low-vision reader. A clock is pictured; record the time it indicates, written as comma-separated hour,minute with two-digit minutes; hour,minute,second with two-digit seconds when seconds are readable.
12,53
